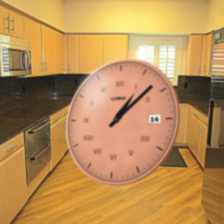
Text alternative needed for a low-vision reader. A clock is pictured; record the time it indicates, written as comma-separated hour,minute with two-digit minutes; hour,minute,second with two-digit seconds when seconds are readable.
1,08
